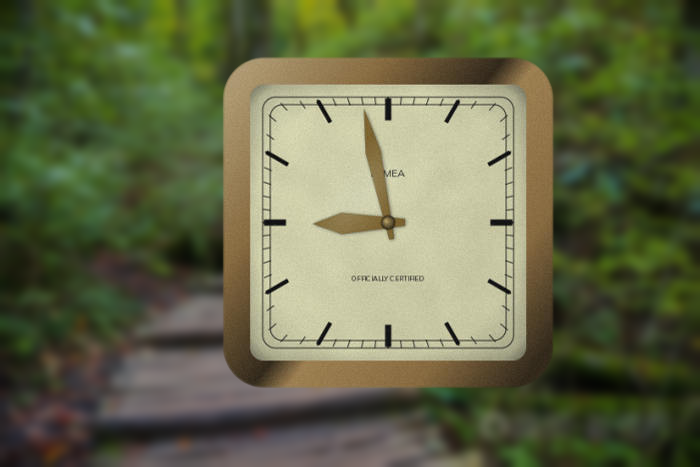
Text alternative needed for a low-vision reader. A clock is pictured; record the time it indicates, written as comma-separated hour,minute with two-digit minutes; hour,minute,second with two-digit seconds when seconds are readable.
8,58
